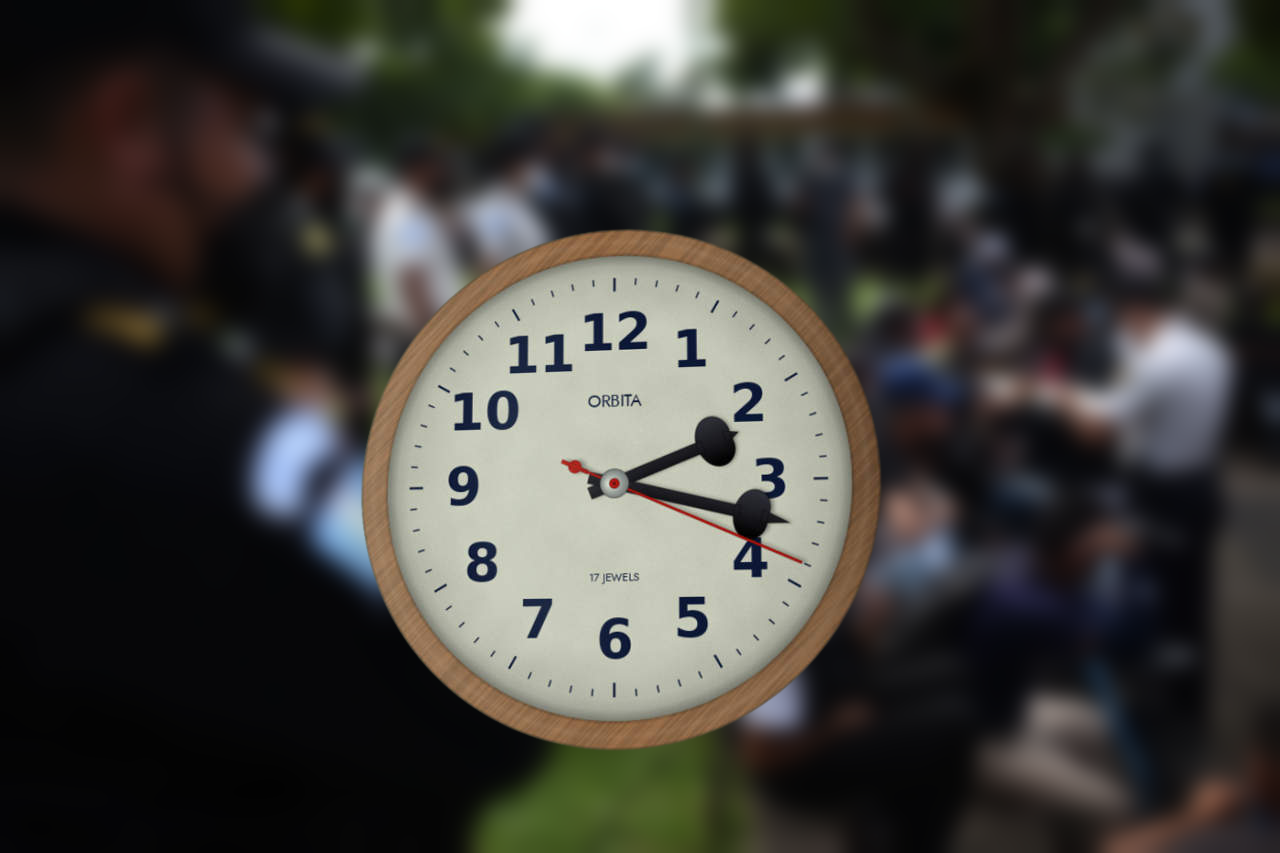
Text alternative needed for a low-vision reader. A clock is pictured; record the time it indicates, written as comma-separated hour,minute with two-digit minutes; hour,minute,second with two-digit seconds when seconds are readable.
2,17,19
